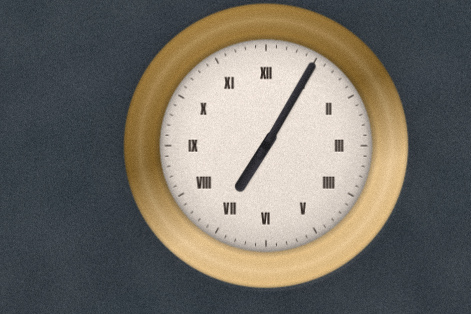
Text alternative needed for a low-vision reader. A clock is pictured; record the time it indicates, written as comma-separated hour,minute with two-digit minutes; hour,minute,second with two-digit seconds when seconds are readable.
7,05
